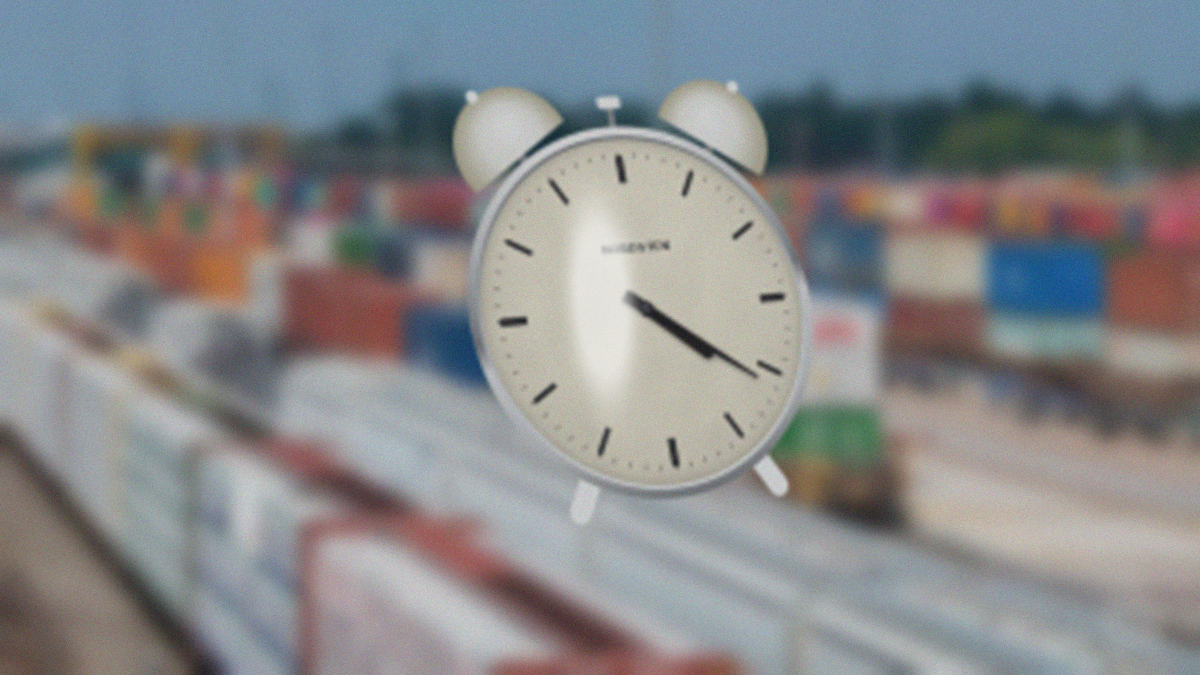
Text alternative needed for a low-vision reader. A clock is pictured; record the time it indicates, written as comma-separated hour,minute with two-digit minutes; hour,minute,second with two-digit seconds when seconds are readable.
4,21
